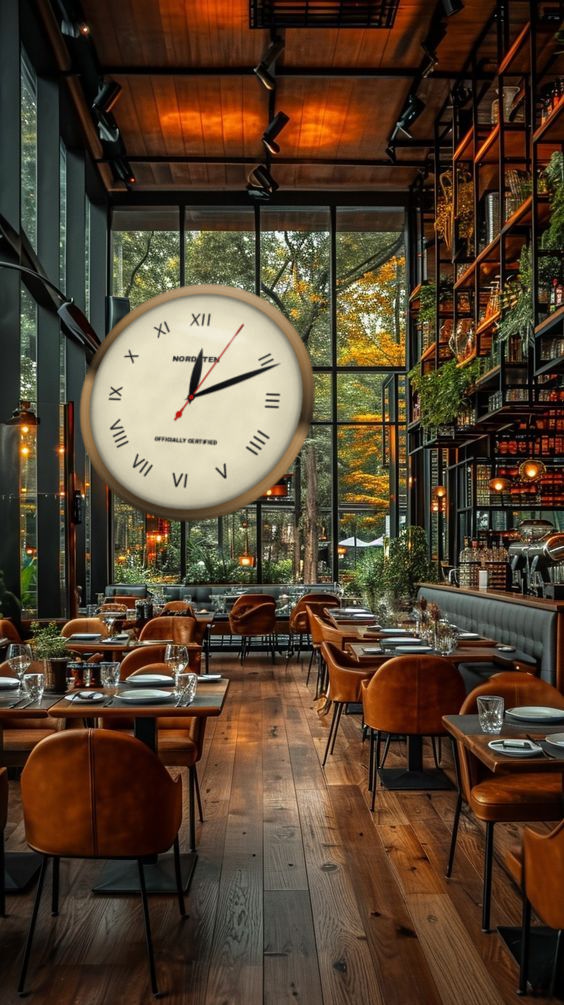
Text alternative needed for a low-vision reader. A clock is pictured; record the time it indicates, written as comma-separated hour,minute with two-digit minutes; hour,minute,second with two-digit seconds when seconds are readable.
12,11,05
